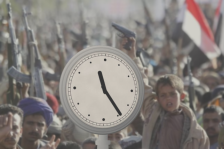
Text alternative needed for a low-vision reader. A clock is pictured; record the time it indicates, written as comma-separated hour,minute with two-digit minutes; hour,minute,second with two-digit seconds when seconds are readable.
11,24
